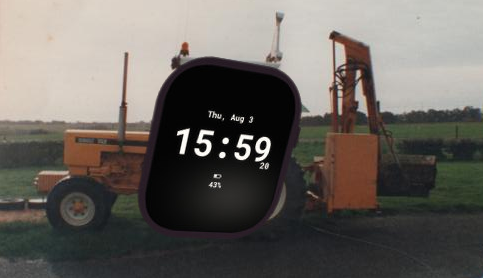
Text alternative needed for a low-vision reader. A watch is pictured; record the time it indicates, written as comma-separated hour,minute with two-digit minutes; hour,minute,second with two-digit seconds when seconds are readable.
15,59,20
